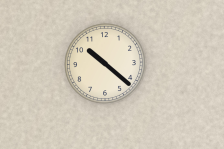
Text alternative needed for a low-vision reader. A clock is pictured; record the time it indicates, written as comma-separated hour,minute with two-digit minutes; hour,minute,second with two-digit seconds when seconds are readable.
10,22
